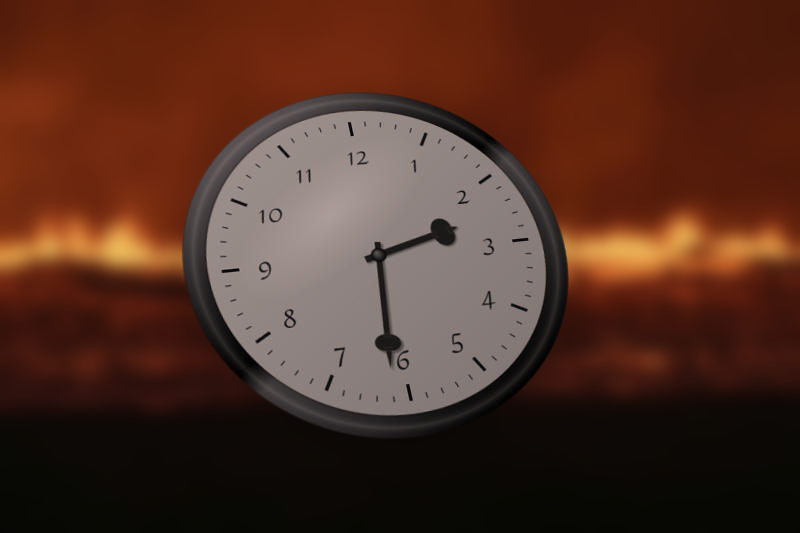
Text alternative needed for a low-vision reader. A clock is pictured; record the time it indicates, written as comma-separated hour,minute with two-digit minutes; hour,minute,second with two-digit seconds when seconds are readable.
2,31
